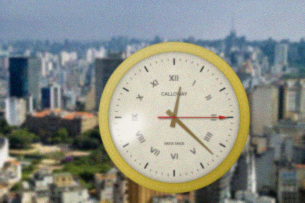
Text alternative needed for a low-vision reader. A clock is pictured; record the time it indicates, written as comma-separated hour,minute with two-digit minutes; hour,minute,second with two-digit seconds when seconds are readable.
12,22,15
